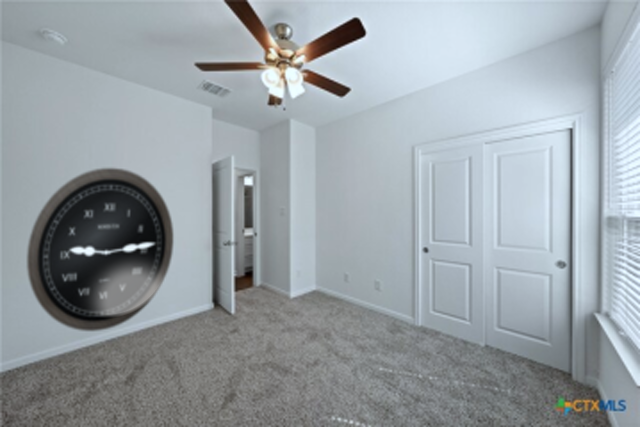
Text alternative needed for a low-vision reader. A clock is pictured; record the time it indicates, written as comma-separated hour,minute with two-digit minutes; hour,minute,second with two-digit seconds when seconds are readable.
9,14
